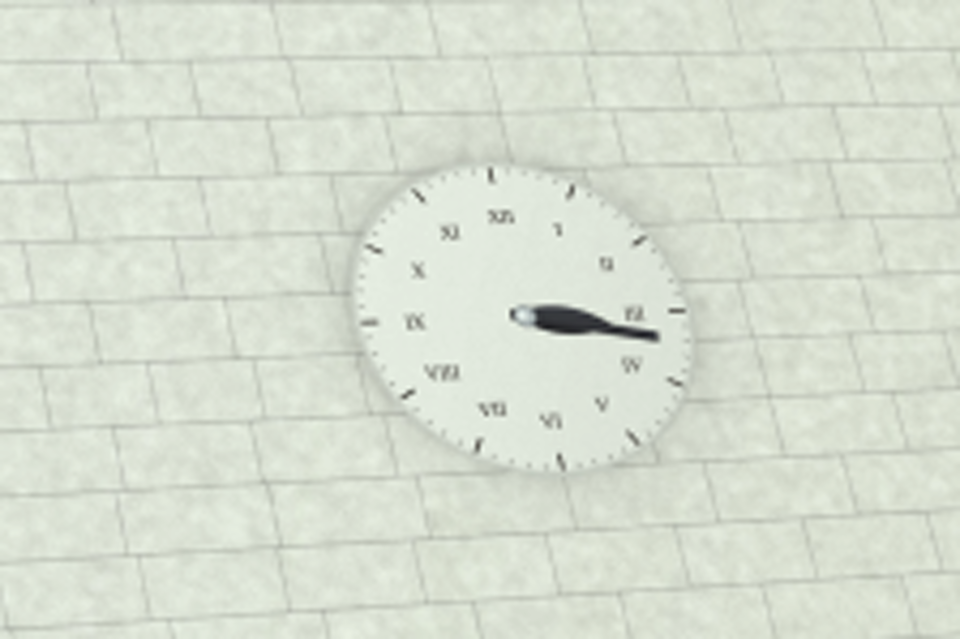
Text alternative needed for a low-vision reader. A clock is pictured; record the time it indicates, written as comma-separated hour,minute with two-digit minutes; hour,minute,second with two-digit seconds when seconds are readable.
3,17
